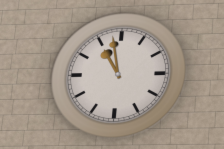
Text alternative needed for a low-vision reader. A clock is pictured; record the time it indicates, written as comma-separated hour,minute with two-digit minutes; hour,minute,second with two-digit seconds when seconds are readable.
10,58
